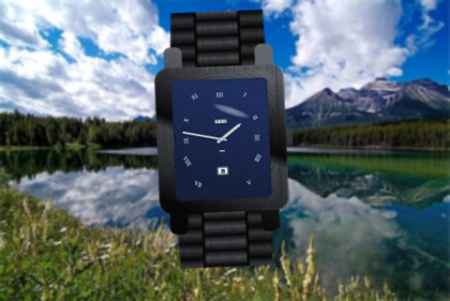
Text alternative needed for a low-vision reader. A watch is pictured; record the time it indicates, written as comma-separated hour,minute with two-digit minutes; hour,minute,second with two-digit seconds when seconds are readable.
1,47
